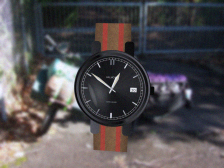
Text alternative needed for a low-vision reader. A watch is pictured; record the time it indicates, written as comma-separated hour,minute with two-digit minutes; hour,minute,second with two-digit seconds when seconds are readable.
12,51
